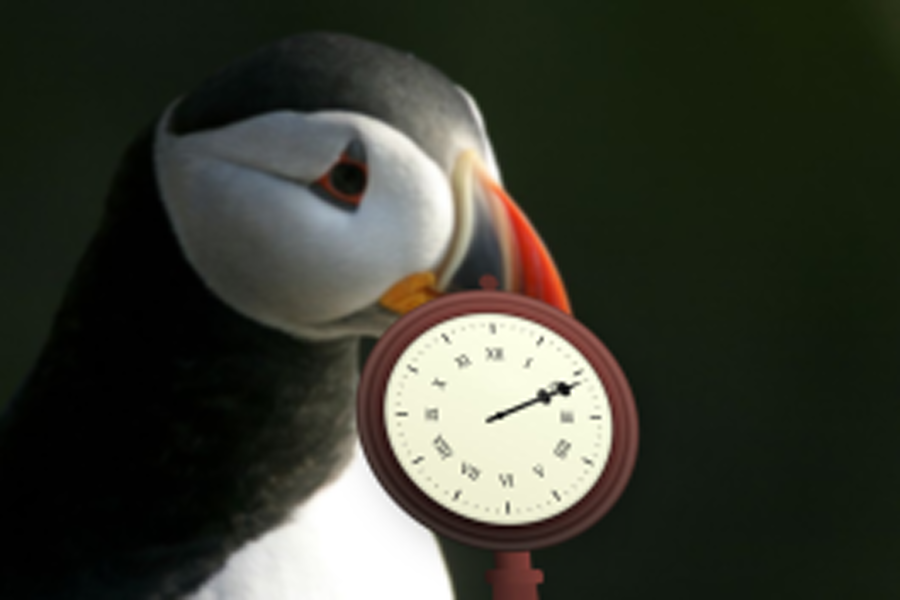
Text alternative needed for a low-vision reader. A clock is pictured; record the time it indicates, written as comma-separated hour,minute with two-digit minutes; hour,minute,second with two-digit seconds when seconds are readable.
2,11
